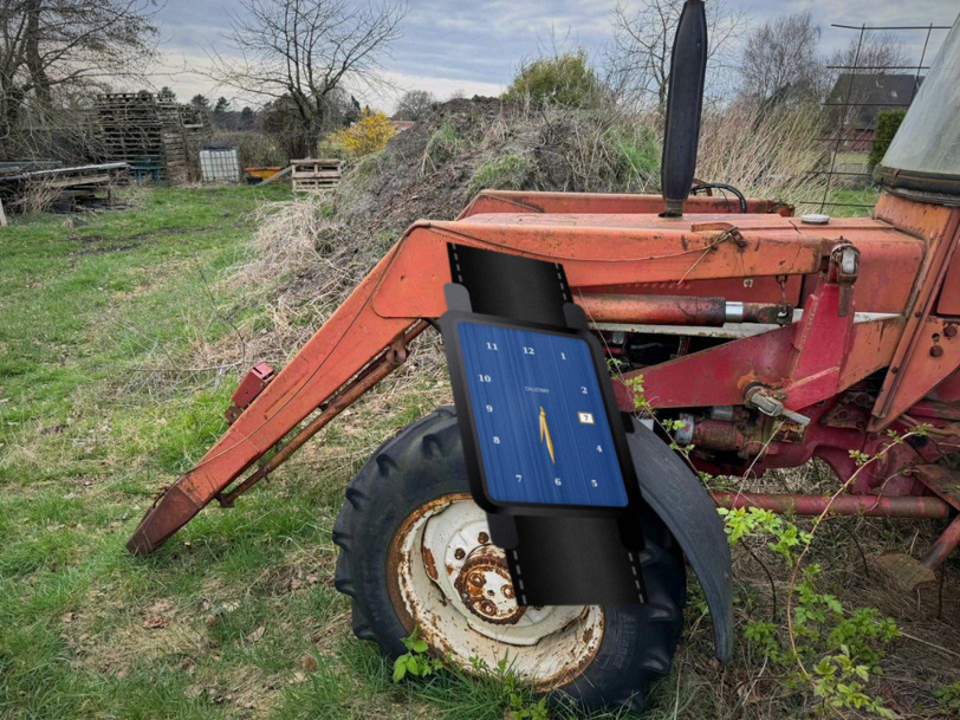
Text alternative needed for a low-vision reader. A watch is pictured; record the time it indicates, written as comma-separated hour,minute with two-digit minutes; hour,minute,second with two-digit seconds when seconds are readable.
6,30
